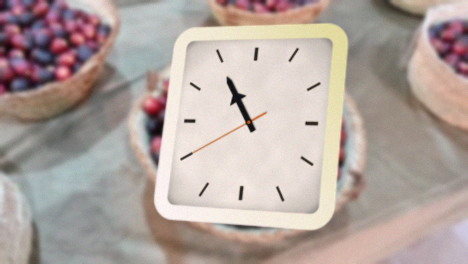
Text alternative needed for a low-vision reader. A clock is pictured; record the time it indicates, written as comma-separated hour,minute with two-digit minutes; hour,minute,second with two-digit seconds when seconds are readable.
10,54,40
